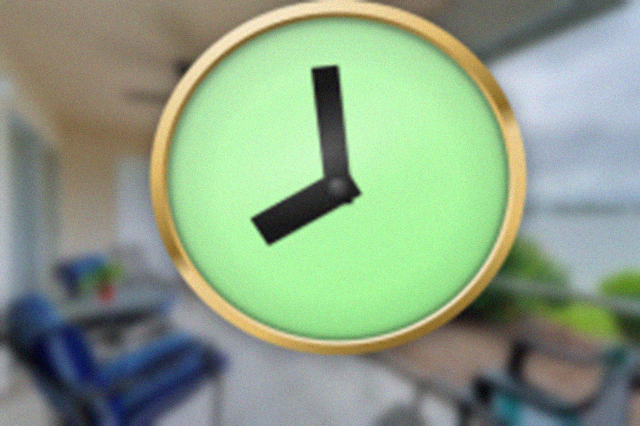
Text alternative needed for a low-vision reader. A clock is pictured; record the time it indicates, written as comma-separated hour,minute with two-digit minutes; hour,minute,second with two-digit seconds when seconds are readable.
7,59
